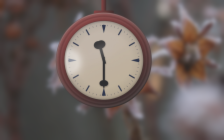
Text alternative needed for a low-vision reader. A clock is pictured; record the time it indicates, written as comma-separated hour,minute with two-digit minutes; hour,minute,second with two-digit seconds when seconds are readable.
11,30
